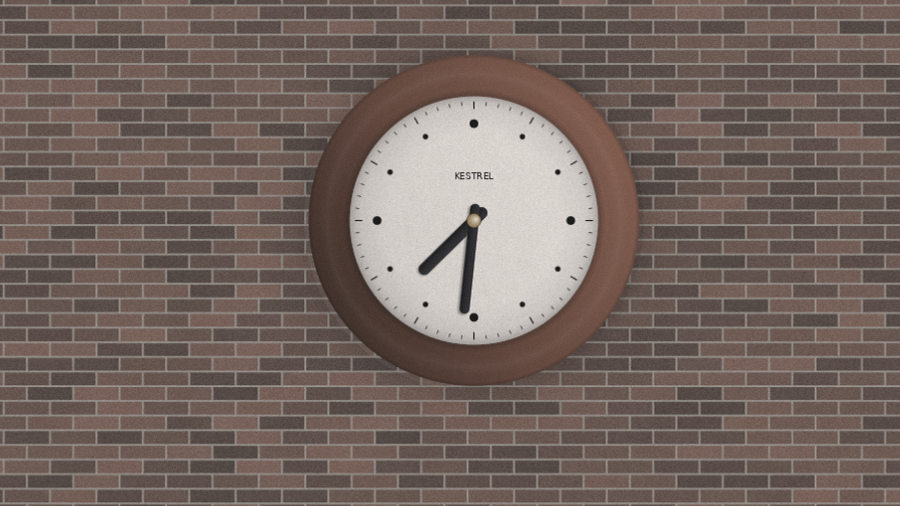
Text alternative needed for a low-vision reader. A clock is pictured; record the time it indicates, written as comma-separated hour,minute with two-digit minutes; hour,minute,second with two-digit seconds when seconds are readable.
7,31
